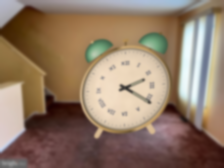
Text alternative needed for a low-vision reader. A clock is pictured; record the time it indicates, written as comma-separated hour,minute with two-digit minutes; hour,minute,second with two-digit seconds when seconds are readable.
2,21
